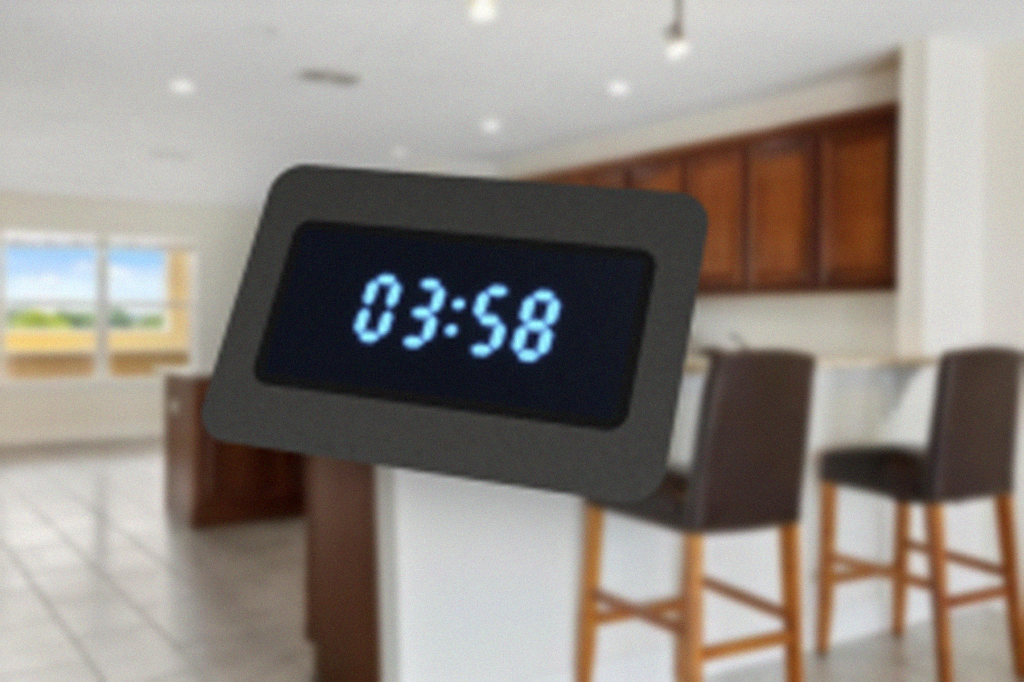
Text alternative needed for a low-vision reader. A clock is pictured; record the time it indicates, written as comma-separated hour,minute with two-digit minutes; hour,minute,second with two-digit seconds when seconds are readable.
3,58
